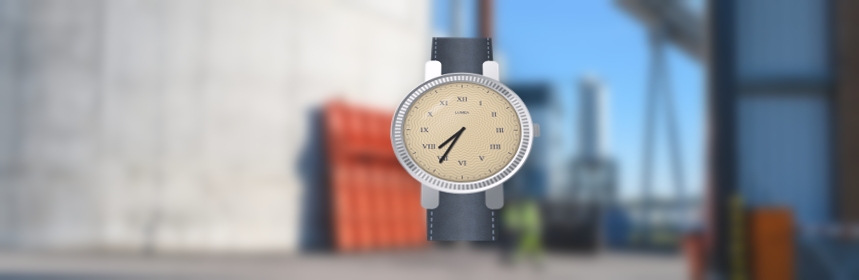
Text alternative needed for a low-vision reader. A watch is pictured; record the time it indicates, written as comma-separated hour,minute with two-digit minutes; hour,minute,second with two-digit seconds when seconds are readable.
7,35
